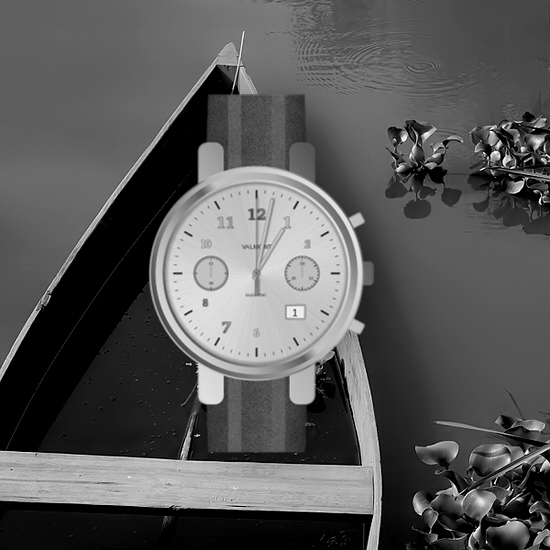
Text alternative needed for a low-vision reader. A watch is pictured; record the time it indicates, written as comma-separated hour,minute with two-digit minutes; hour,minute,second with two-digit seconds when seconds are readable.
1,02
